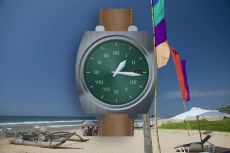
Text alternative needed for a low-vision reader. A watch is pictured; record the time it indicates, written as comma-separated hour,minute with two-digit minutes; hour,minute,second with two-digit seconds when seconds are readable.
1,16
